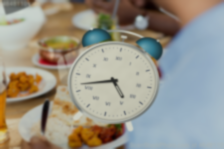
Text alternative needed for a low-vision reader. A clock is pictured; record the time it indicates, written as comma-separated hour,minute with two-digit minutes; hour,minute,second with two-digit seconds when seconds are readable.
4,42
